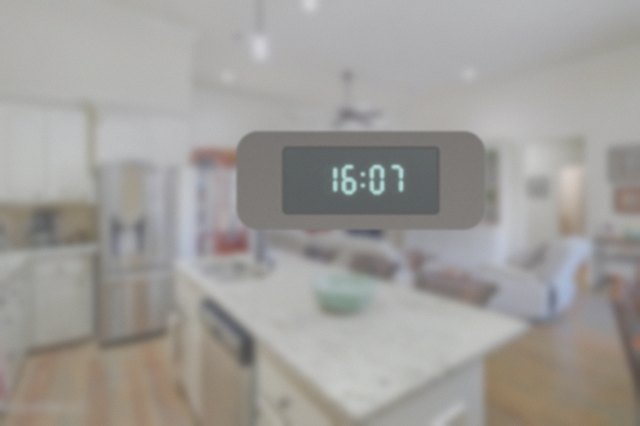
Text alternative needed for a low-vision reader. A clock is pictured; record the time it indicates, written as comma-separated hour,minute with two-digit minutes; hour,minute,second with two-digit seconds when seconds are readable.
16,07
